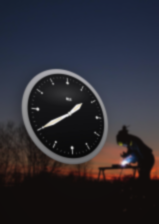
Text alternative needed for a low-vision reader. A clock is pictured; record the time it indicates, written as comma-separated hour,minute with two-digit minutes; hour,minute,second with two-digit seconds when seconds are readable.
1,40
